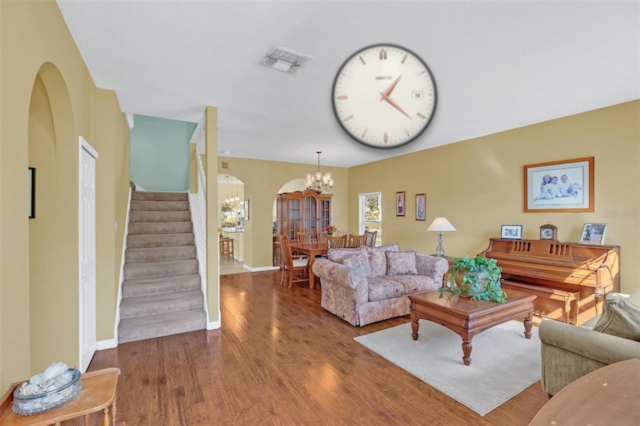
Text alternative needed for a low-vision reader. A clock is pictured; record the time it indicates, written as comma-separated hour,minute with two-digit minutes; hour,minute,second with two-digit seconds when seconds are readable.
1,22
